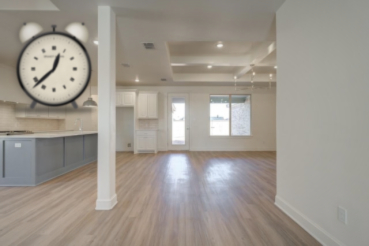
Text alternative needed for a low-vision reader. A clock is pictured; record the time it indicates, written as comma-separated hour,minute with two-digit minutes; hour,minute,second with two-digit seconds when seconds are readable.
12,38
